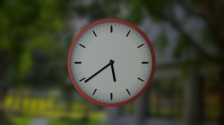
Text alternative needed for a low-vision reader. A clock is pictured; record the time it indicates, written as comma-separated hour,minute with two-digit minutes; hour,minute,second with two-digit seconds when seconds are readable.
5,39
